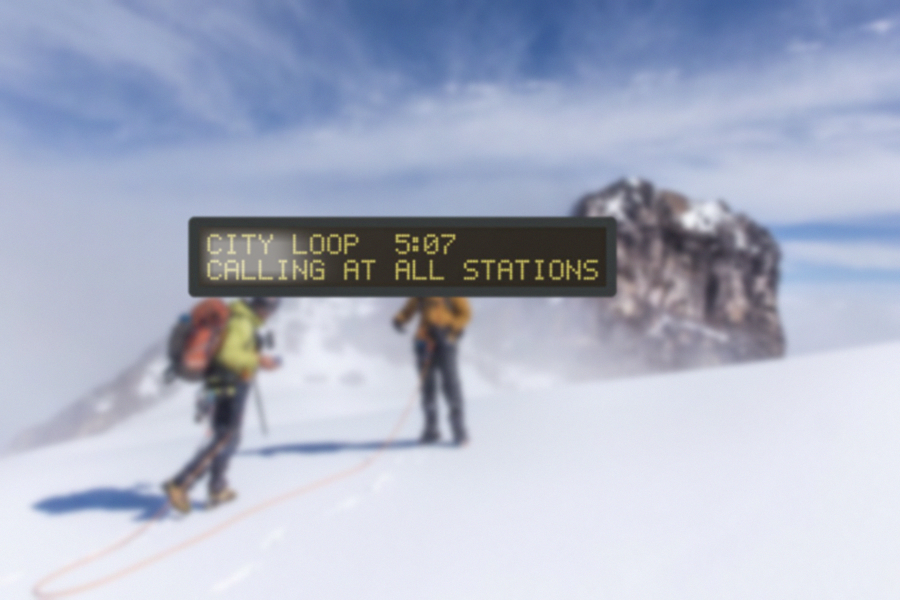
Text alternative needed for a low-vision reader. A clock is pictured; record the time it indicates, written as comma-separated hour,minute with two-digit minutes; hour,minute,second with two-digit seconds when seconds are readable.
5,07
